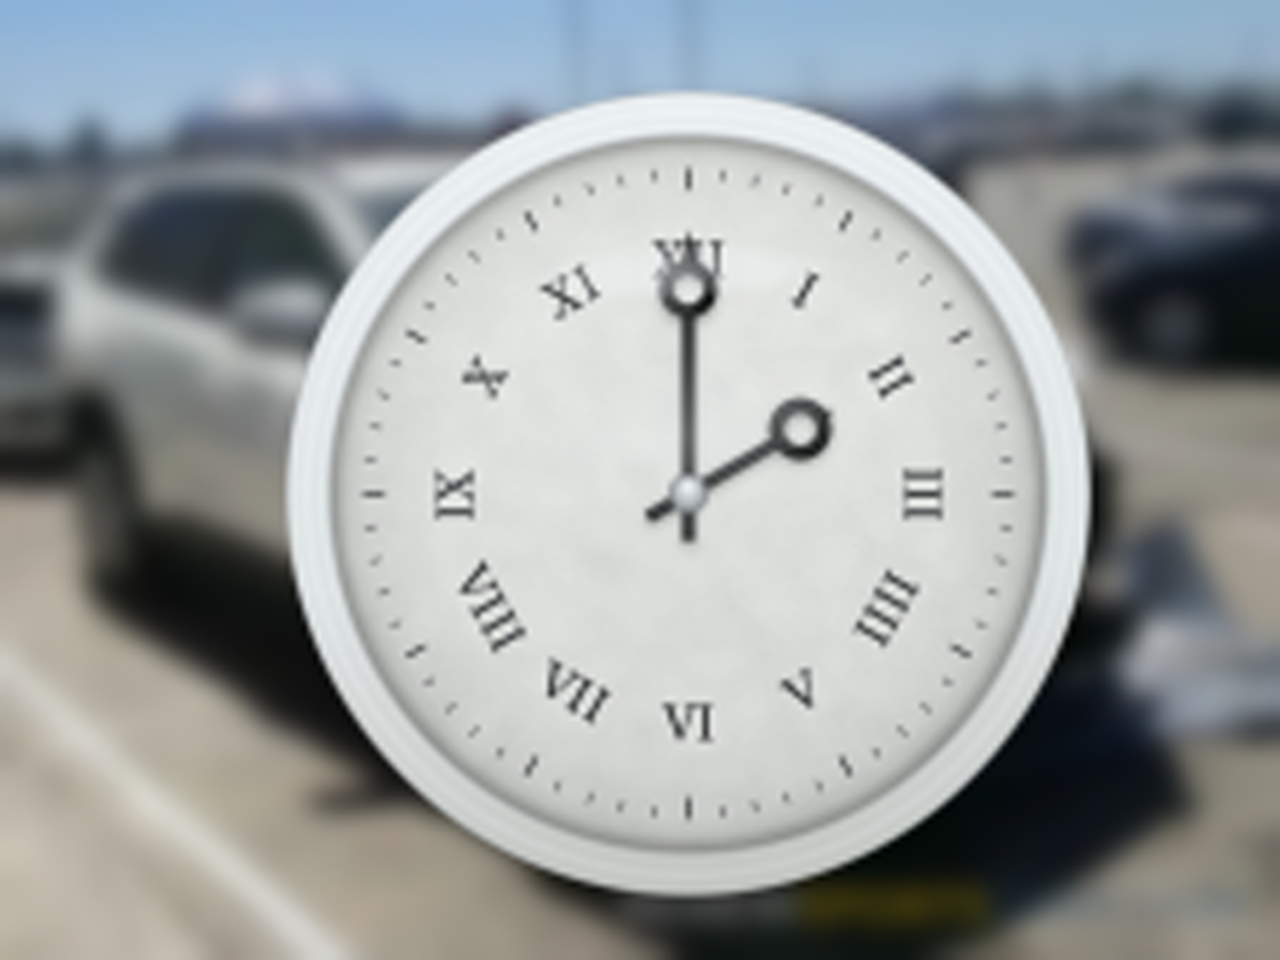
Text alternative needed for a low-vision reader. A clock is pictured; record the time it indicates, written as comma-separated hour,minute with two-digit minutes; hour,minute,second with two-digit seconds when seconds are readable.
2,00
